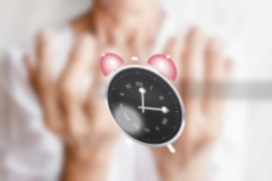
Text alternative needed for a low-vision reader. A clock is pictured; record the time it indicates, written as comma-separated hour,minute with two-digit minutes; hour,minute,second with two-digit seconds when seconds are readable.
12,15
